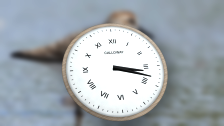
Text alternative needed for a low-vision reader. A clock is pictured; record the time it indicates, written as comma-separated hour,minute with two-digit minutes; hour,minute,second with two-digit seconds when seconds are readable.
3,18
